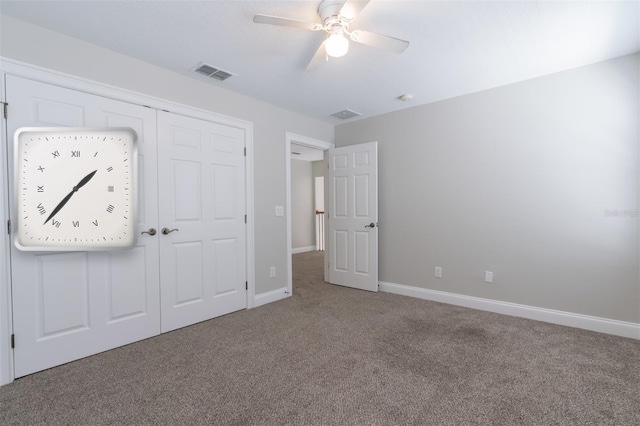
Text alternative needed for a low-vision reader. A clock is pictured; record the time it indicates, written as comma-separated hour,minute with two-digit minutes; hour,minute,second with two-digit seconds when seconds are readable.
1,37
